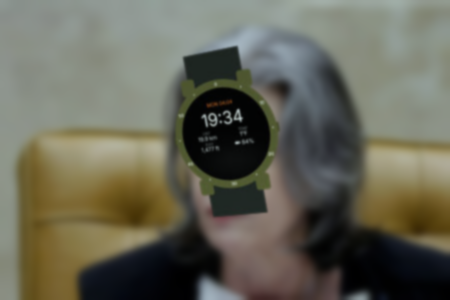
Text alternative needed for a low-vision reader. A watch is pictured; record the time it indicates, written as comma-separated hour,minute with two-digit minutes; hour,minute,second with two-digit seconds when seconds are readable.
19,34
